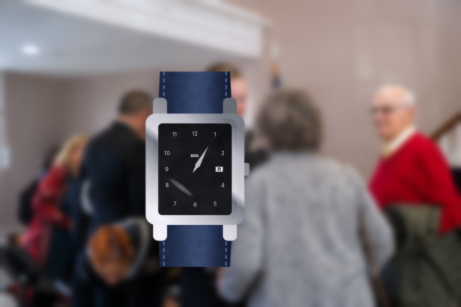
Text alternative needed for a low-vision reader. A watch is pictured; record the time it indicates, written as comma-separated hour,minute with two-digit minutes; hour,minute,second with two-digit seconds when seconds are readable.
1,05
